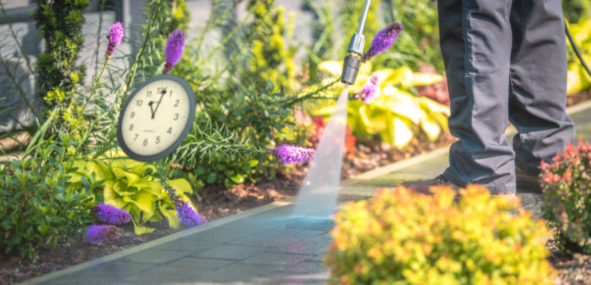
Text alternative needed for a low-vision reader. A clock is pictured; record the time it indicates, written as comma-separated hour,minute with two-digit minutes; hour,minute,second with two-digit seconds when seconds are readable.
11,02
